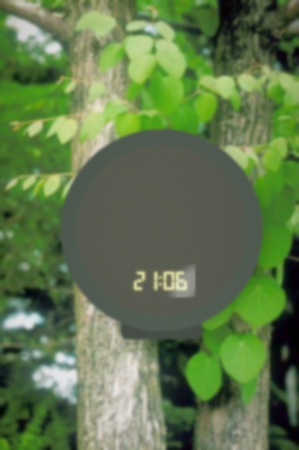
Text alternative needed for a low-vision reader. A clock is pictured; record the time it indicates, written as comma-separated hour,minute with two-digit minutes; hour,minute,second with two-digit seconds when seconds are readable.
21,06
